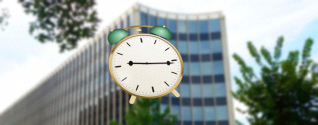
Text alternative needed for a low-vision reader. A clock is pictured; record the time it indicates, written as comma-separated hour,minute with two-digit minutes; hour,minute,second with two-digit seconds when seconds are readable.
9,16
